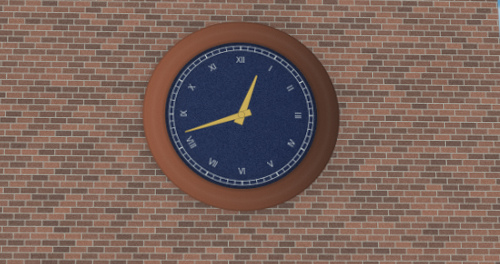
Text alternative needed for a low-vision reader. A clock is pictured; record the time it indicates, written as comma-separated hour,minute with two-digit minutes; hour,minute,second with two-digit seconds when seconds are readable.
12,42
